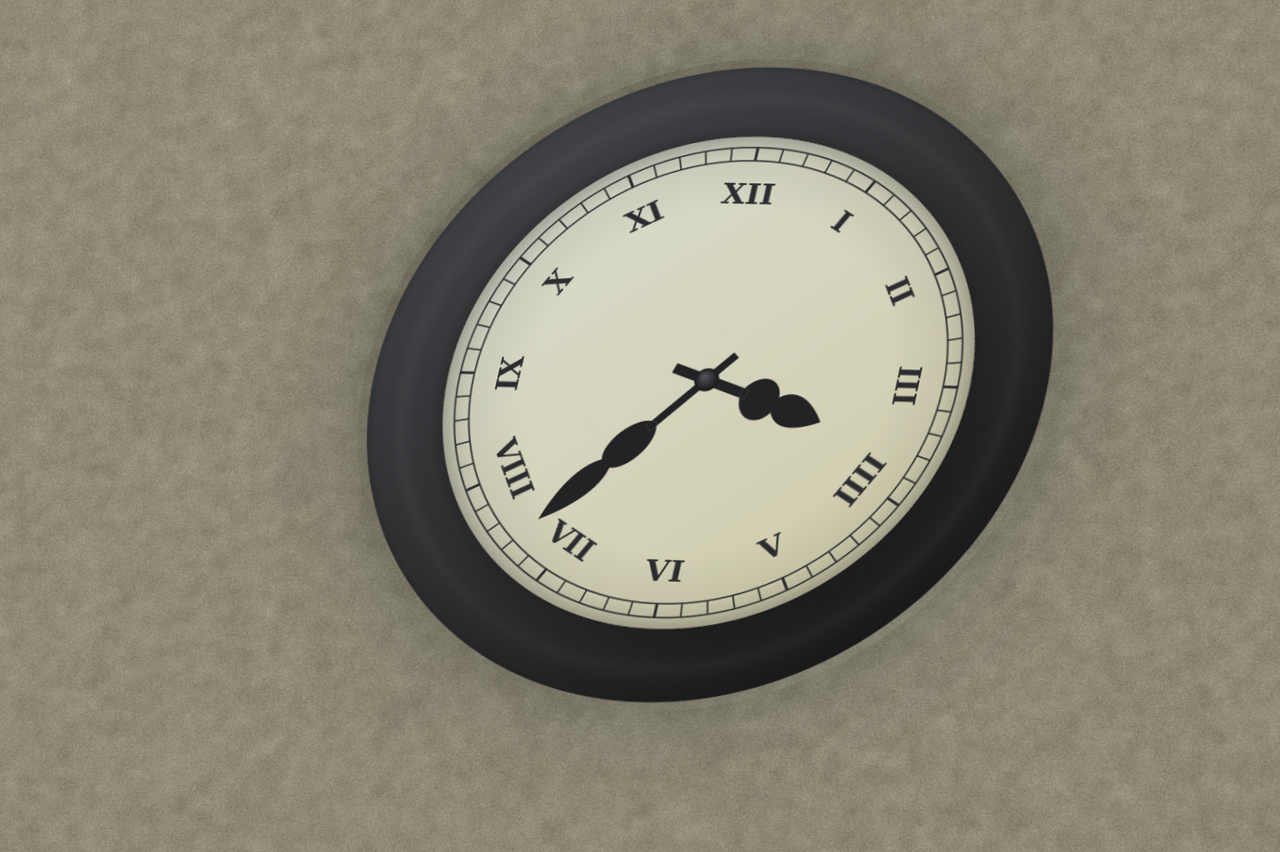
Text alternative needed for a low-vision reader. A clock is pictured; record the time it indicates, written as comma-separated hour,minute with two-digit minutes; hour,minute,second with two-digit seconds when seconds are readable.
3,37
